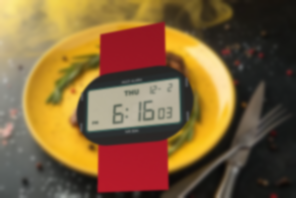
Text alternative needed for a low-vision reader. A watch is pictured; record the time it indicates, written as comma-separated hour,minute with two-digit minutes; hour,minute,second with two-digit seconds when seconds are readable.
6,16
